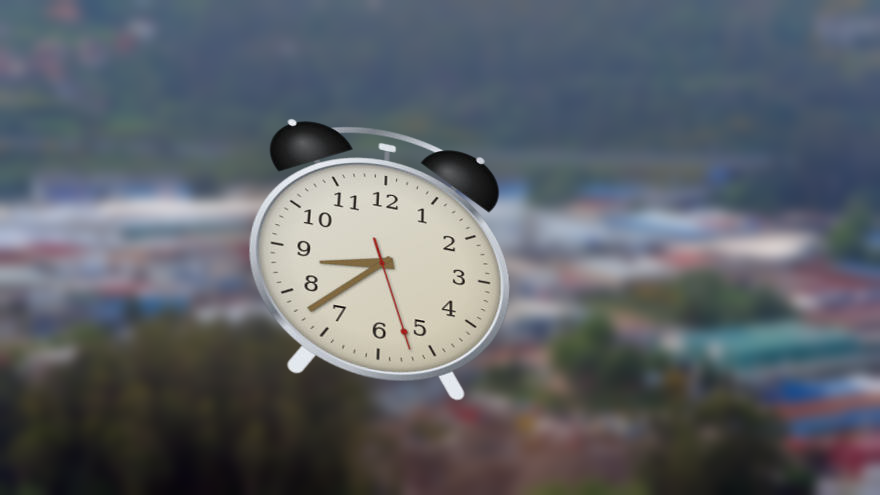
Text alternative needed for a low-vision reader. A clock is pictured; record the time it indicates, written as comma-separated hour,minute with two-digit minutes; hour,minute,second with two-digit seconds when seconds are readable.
8,37,27
